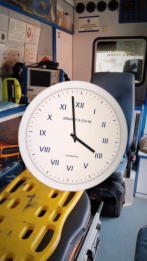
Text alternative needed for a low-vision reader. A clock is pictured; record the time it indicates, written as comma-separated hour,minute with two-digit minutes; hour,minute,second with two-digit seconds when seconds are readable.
3,58
